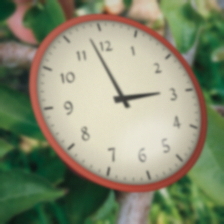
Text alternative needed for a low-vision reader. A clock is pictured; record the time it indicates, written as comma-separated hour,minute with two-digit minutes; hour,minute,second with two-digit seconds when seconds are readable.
2,58
